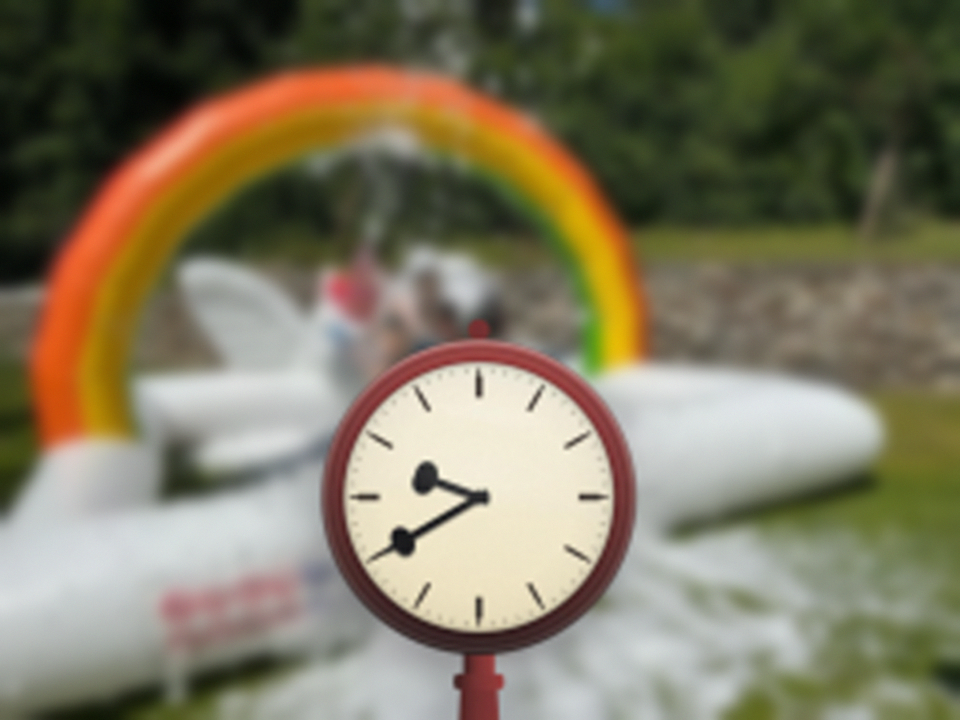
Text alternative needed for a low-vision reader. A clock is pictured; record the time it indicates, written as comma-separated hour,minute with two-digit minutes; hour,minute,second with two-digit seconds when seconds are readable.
9,40
